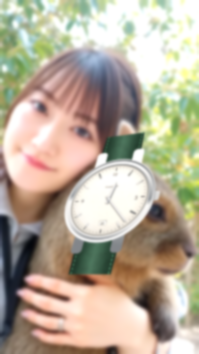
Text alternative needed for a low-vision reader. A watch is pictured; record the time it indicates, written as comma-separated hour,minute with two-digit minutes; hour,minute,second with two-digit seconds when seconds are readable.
12,23
